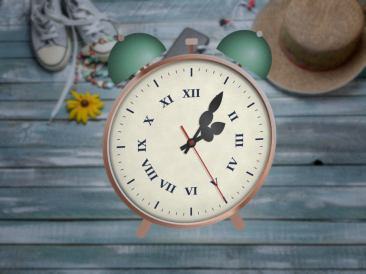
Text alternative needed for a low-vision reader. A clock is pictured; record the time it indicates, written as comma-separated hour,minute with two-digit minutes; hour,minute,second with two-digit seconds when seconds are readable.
2,05,25
